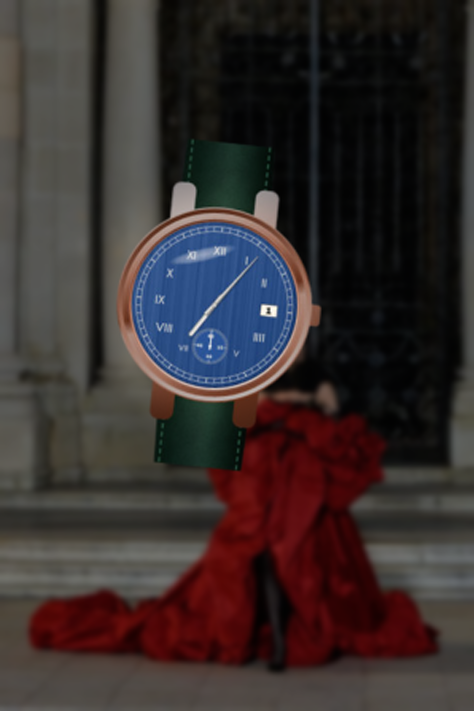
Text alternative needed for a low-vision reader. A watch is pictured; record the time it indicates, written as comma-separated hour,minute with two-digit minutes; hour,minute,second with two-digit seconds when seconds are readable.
7,06
